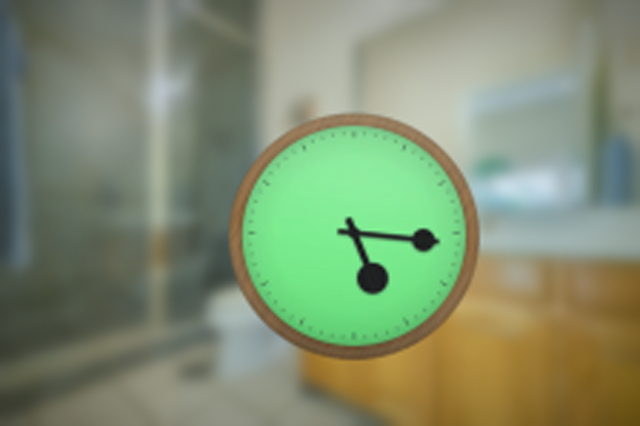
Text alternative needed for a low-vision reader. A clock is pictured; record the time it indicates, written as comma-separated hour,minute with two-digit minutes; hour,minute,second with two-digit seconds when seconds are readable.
5,16
